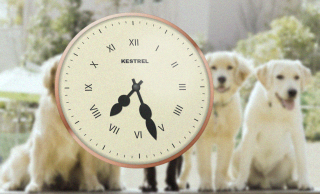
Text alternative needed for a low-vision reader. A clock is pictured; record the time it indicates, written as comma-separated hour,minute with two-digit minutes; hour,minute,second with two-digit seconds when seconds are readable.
7,27
